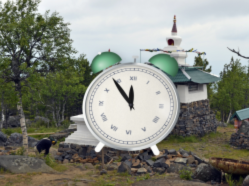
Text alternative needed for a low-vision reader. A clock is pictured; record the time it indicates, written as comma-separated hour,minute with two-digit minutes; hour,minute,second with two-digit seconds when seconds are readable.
11,54
